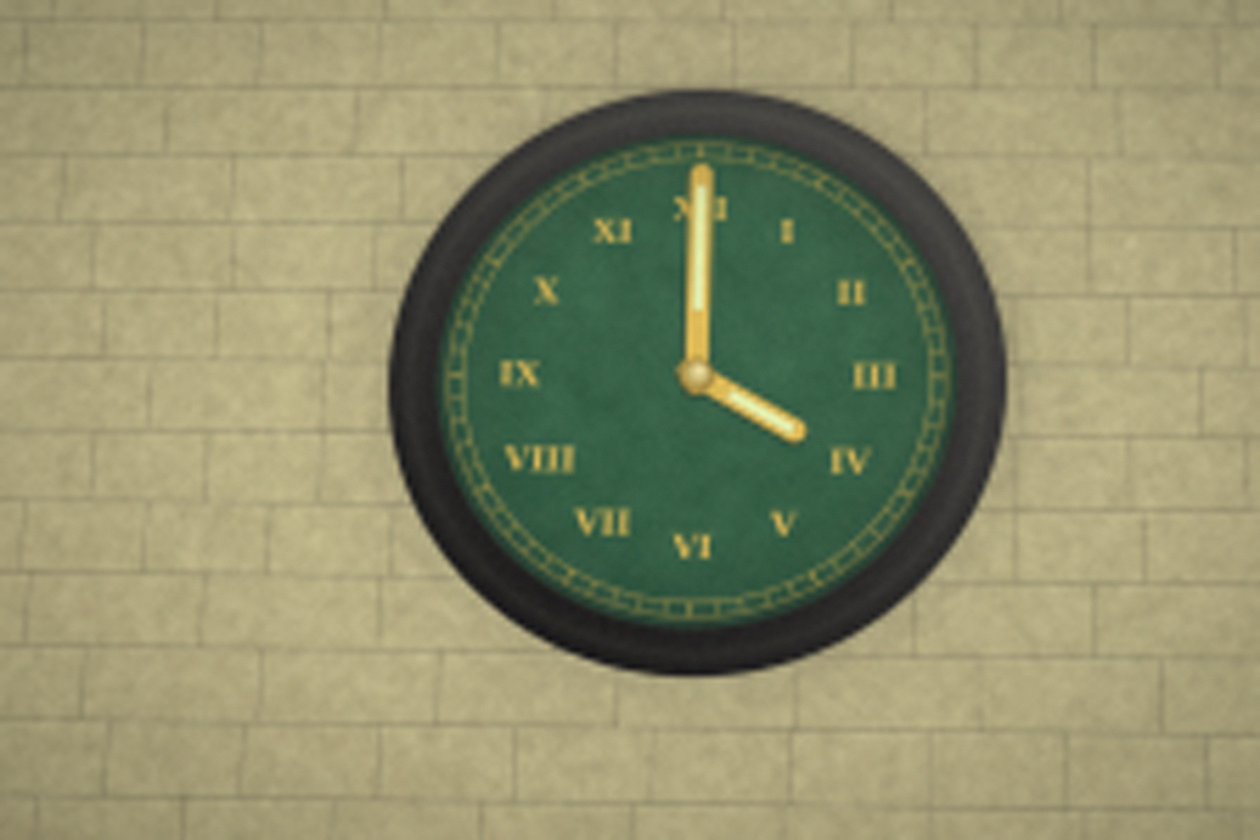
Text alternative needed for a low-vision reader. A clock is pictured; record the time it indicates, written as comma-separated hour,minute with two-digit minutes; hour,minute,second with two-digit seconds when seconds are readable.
4,00
